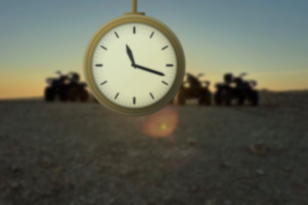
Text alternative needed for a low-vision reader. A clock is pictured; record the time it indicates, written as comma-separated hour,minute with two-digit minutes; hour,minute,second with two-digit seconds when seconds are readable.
11,18
